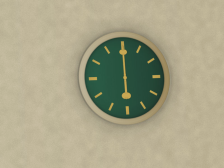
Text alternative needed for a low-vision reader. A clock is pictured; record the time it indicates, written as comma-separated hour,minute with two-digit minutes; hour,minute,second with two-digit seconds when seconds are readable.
6,00
